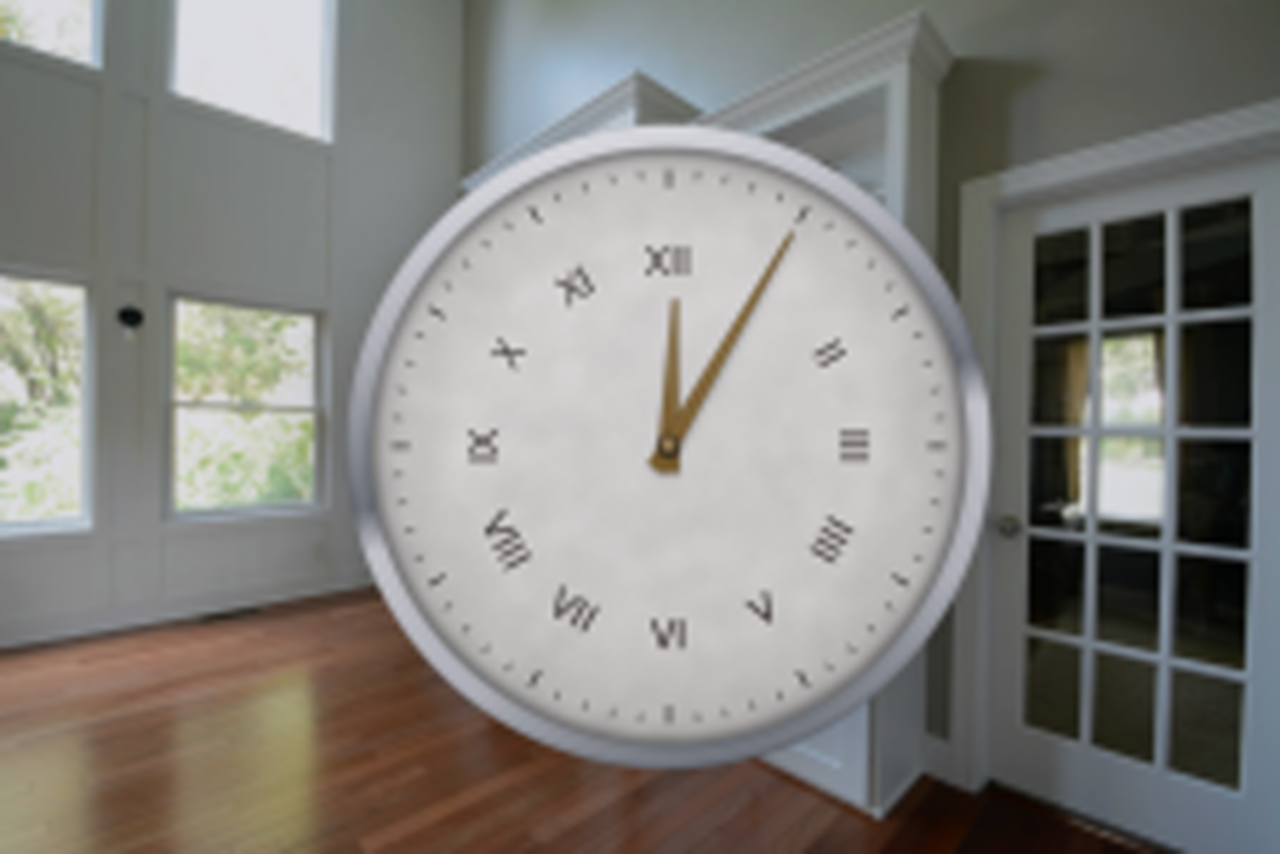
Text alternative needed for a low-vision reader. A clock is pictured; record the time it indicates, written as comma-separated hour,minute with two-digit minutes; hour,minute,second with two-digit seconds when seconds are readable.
12,05
